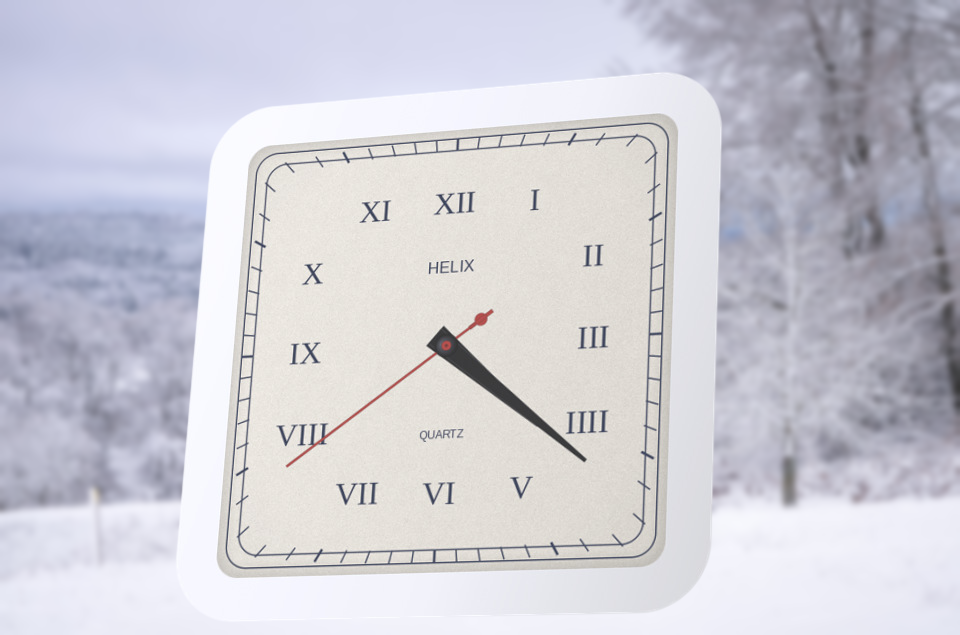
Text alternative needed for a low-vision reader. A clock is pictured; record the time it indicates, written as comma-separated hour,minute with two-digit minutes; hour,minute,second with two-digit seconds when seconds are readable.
4,21,39
